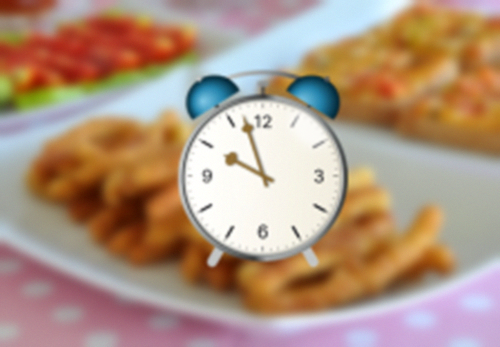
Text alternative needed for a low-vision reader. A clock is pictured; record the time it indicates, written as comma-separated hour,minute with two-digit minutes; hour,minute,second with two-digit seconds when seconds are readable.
9,57
